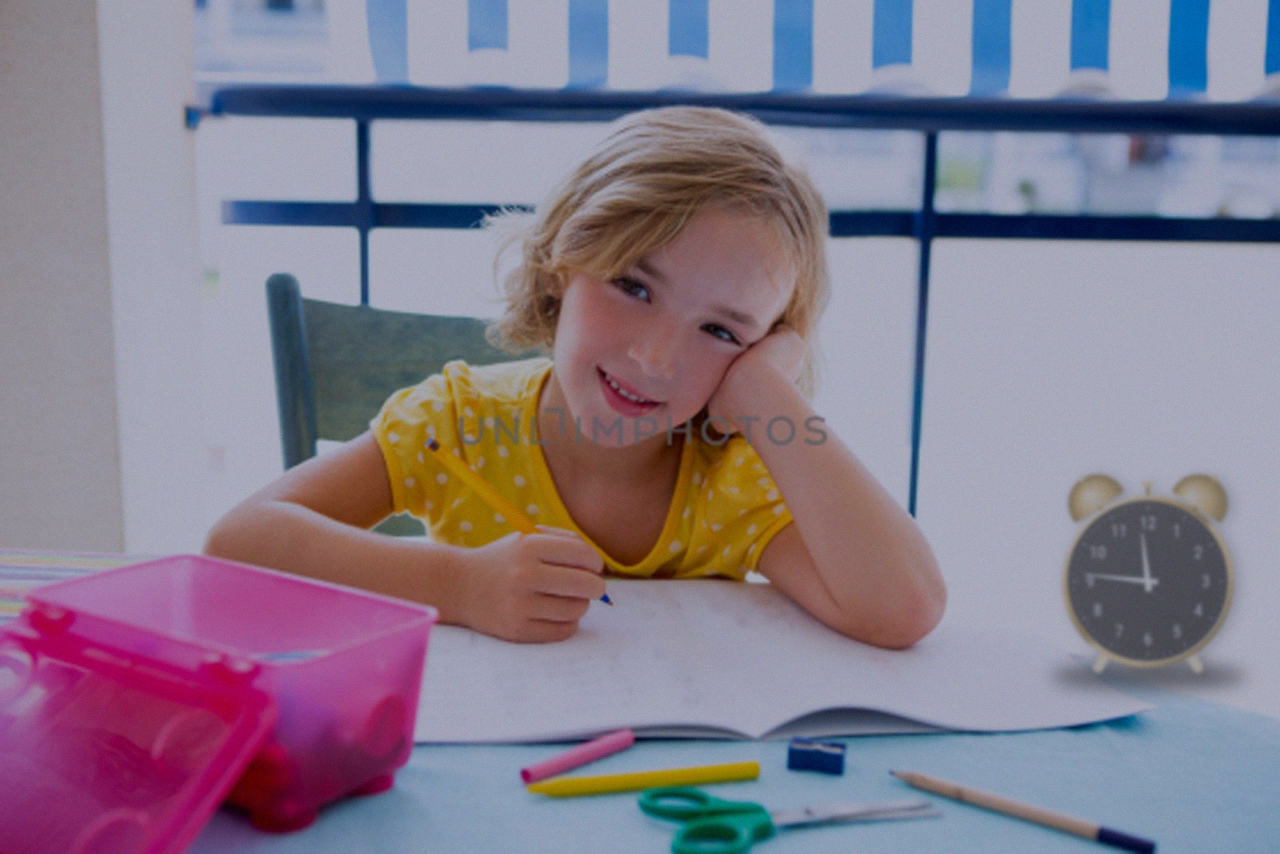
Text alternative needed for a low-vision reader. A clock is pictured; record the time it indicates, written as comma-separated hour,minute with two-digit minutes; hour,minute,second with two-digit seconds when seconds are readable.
11,46
